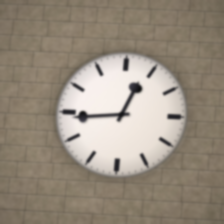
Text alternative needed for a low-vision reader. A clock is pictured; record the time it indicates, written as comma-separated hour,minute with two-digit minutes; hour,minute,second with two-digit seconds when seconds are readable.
12,44
